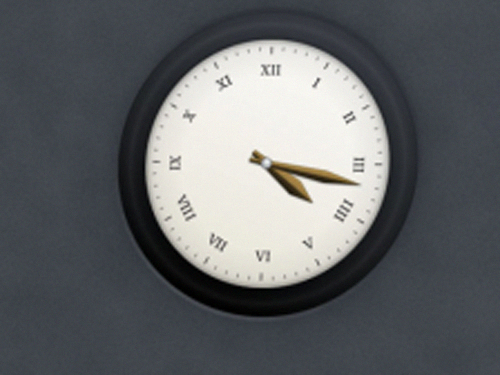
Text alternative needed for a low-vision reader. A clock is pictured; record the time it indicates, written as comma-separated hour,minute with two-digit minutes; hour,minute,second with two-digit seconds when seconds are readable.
4,17
